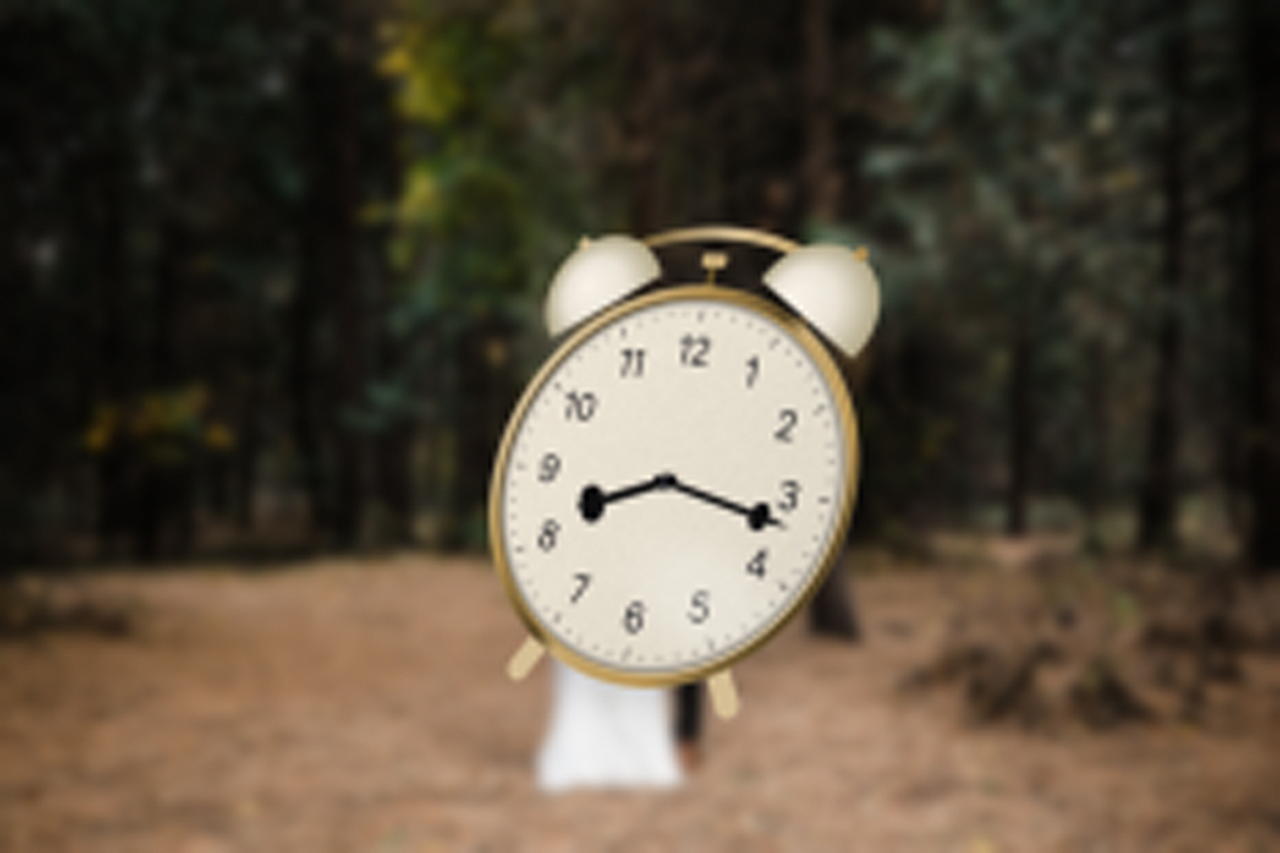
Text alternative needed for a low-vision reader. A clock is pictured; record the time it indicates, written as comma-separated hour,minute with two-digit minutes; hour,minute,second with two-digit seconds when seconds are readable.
8,17
